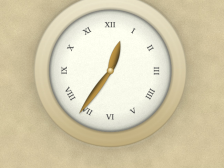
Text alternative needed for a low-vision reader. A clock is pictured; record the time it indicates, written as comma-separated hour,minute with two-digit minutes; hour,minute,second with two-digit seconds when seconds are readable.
12,36
